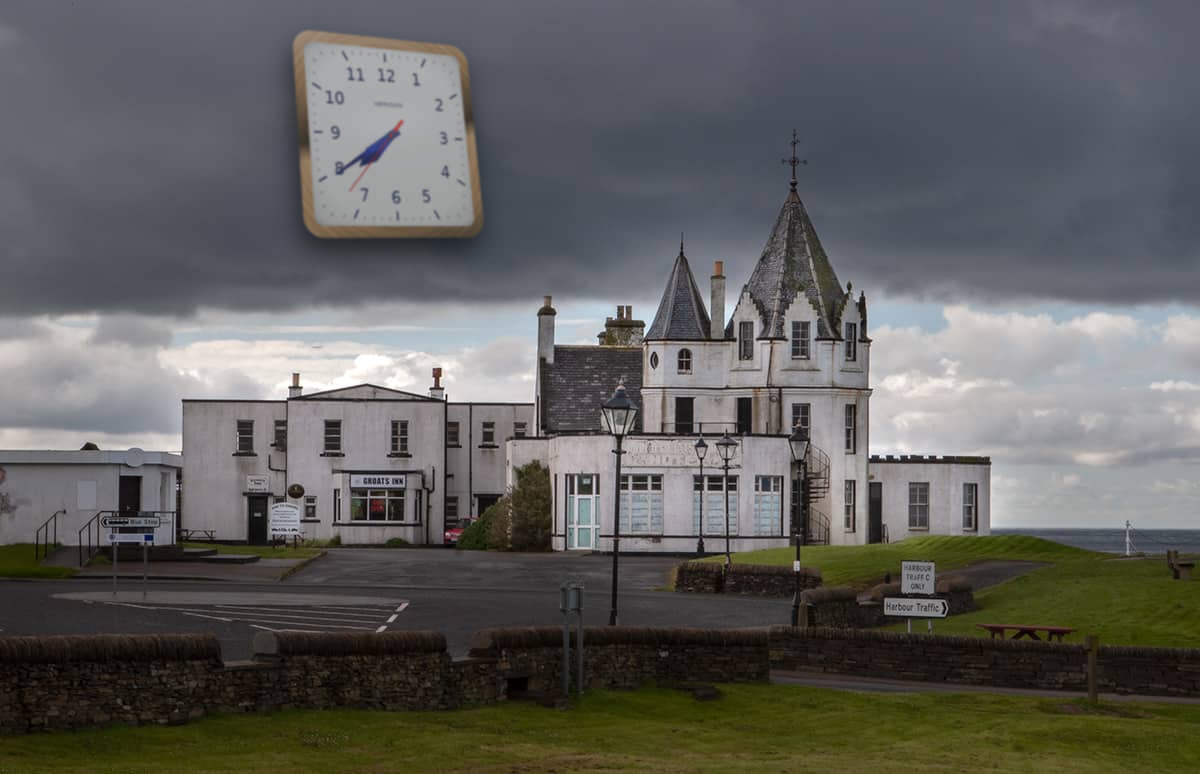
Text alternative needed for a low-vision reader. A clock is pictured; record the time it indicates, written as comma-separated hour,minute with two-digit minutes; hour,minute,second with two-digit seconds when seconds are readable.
7,39,37
